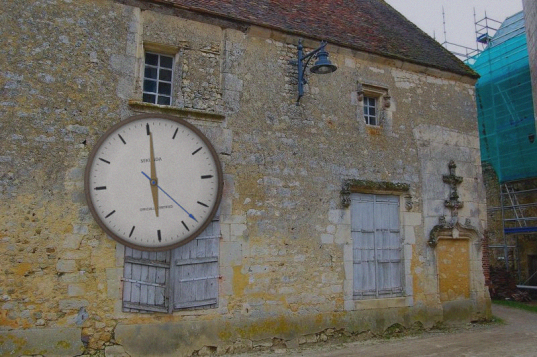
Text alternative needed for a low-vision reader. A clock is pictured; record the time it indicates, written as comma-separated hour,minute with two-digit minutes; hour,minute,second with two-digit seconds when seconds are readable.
6,00,23
